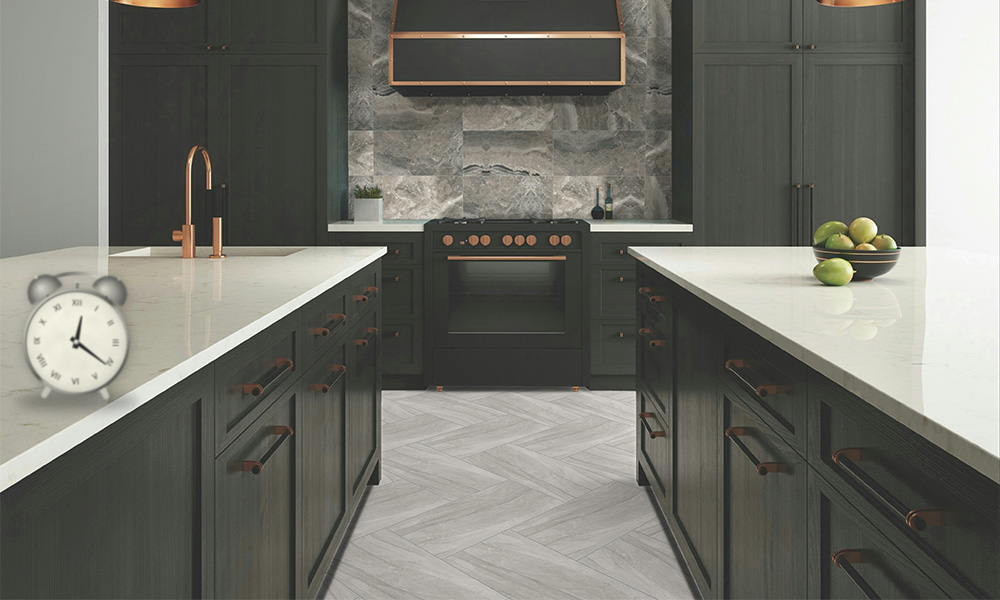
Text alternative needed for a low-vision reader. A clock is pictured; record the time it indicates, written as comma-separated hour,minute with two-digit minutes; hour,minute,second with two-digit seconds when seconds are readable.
12,21
